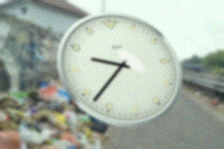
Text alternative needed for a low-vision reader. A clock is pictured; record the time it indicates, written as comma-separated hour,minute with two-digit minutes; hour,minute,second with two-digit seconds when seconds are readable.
9,38
